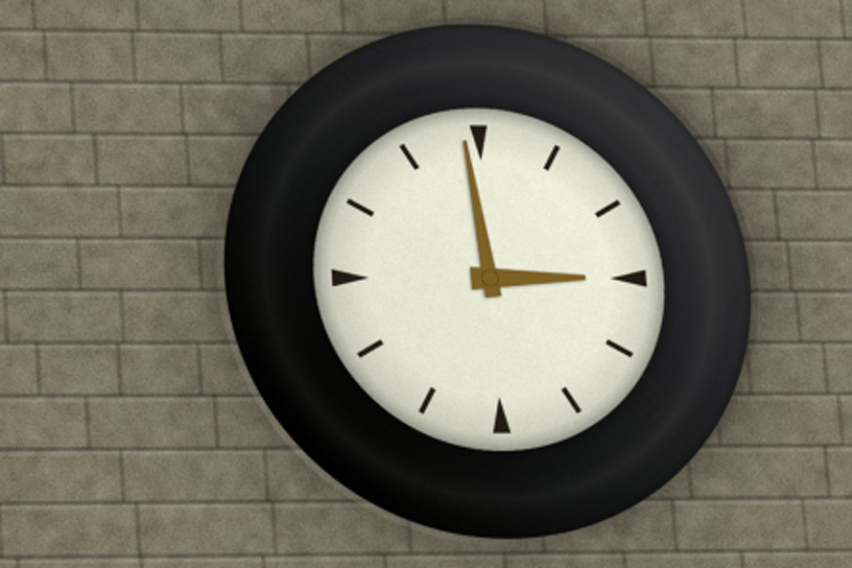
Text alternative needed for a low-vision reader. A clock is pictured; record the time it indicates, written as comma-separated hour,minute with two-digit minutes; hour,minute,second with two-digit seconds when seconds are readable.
2,59
